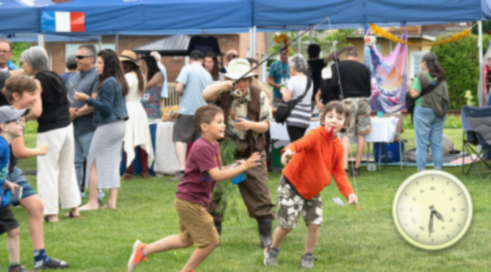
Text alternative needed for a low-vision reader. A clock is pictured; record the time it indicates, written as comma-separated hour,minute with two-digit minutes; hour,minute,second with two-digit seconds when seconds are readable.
4,31
